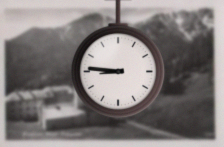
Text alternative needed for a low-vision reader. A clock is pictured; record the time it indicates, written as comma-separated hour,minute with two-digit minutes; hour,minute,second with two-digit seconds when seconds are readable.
8,46
